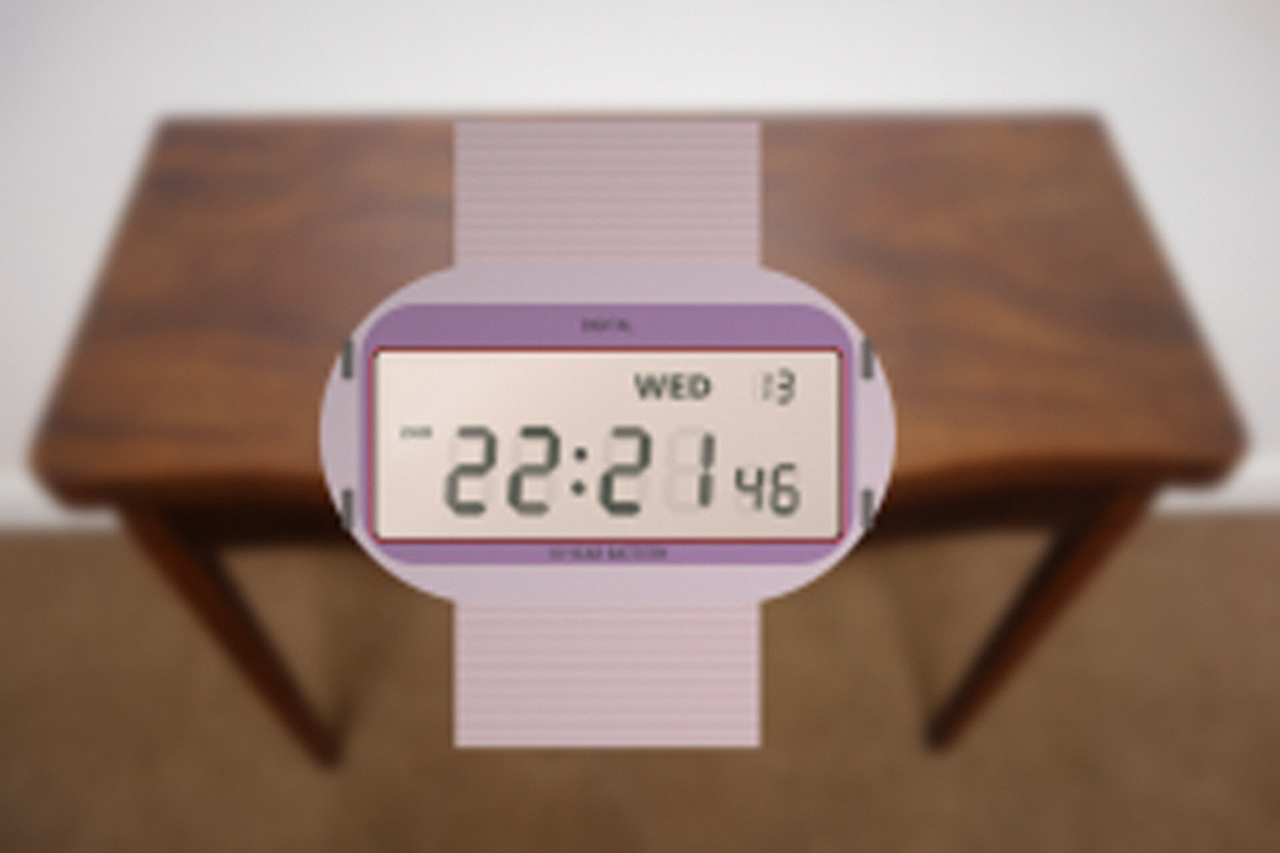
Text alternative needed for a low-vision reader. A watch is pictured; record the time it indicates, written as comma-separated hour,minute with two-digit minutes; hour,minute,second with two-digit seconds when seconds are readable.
22,21,46
